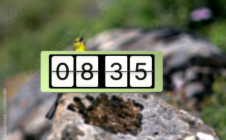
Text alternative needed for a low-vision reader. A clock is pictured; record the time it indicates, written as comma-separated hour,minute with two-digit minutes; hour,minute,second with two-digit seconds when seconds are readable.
8,35
